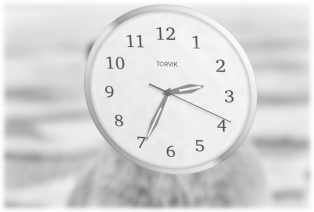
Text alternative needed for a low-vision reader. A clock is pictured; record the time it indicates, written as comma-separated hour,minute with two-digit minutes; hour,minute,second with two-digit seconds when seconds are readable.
2,34,19
